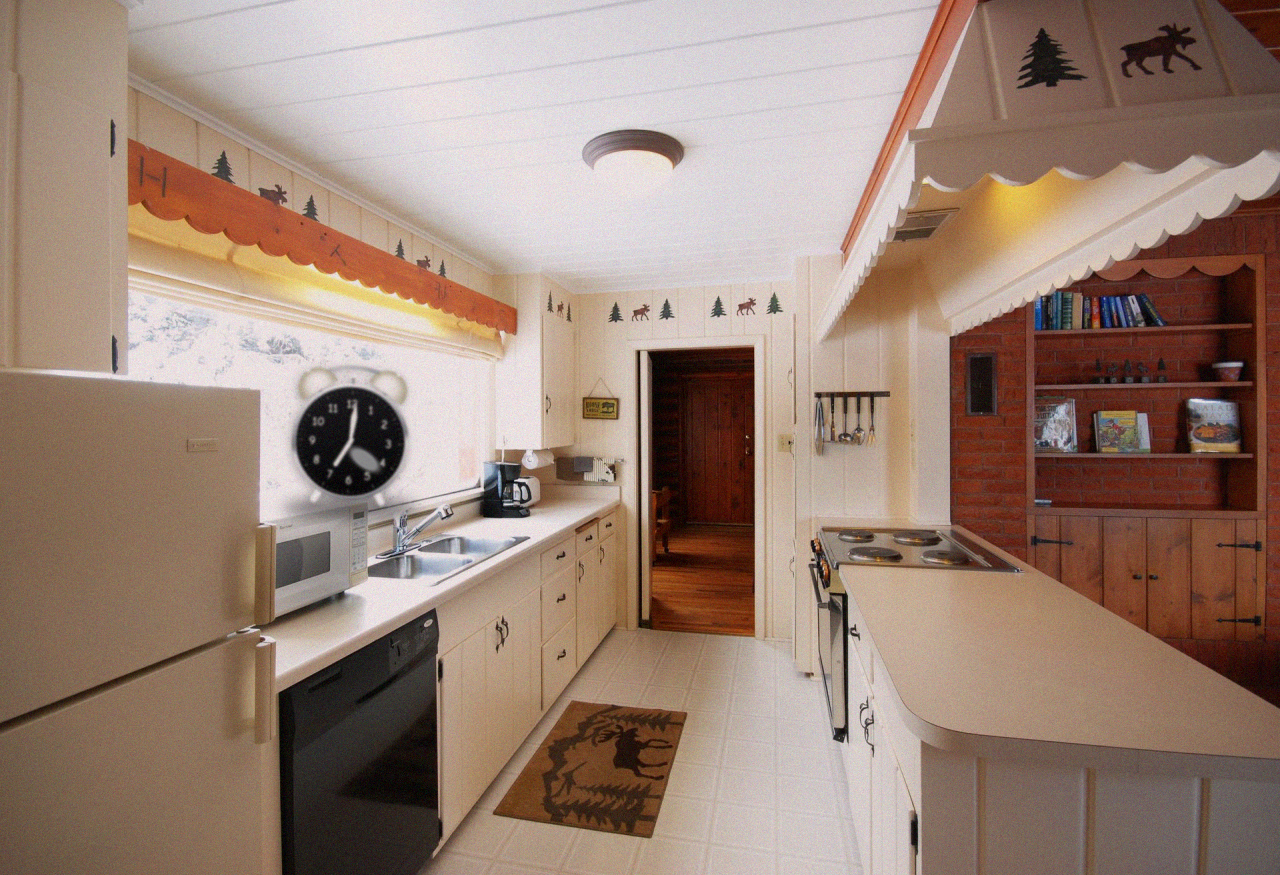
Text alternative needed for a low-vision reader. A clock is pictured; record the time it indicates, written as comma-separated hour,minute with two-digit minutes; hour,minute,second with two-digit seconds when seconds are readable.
7,01
